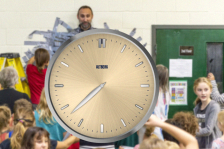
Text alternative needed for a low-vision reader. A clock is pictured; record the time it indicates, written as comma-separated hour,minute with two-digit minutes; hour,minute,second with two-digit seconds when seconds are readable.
7,38
